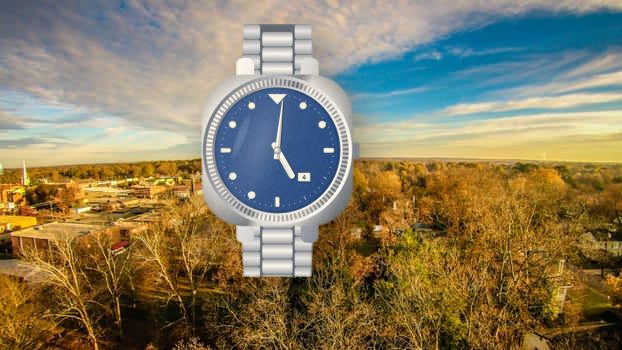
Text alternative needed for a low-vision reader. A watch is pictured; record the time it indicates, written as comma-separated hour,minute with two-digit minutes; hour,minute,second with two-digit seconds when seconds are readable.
5,01
